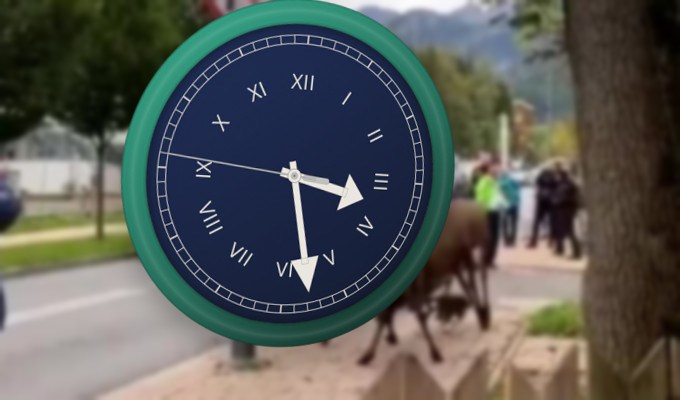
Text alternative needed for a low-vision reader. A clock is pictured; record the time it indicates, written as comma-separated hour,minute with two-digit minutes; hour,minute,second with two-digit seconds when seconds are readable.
3,27,46
